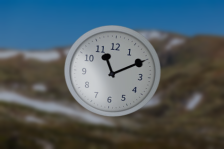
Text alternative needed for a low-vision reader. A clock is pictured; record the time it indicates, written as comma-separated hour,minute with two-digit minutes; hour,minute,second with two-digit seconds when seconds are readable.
11,10
